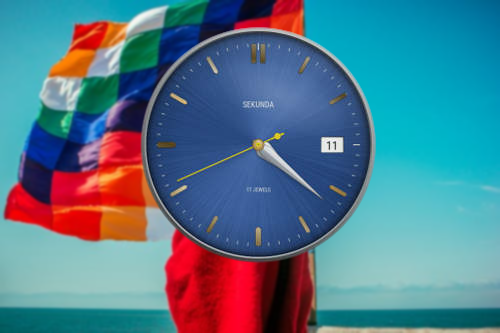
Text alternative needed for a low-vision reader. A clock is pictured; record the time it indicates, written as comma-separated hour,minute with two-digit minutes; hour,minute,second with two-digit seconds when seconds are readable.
4,21,41
